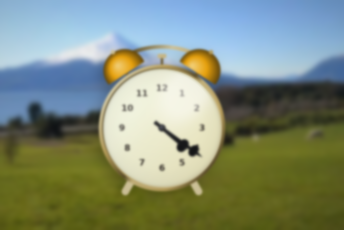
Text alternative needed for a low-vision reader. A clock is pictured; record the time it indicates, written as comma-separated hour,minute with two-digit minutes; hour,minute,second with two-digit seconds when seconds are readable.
4,21
